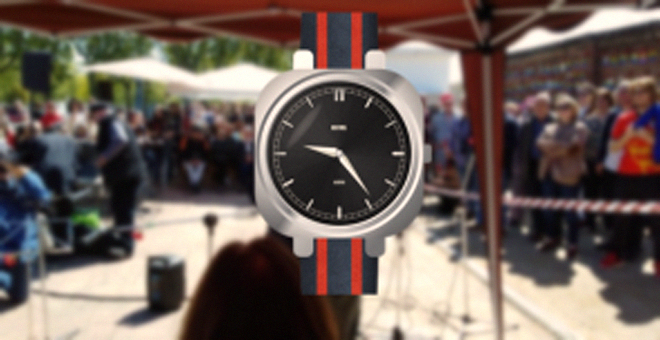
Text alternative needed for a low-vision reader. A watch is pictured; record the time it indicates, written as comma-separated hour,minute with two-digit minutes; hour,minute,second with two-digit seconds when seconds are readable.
9,24
